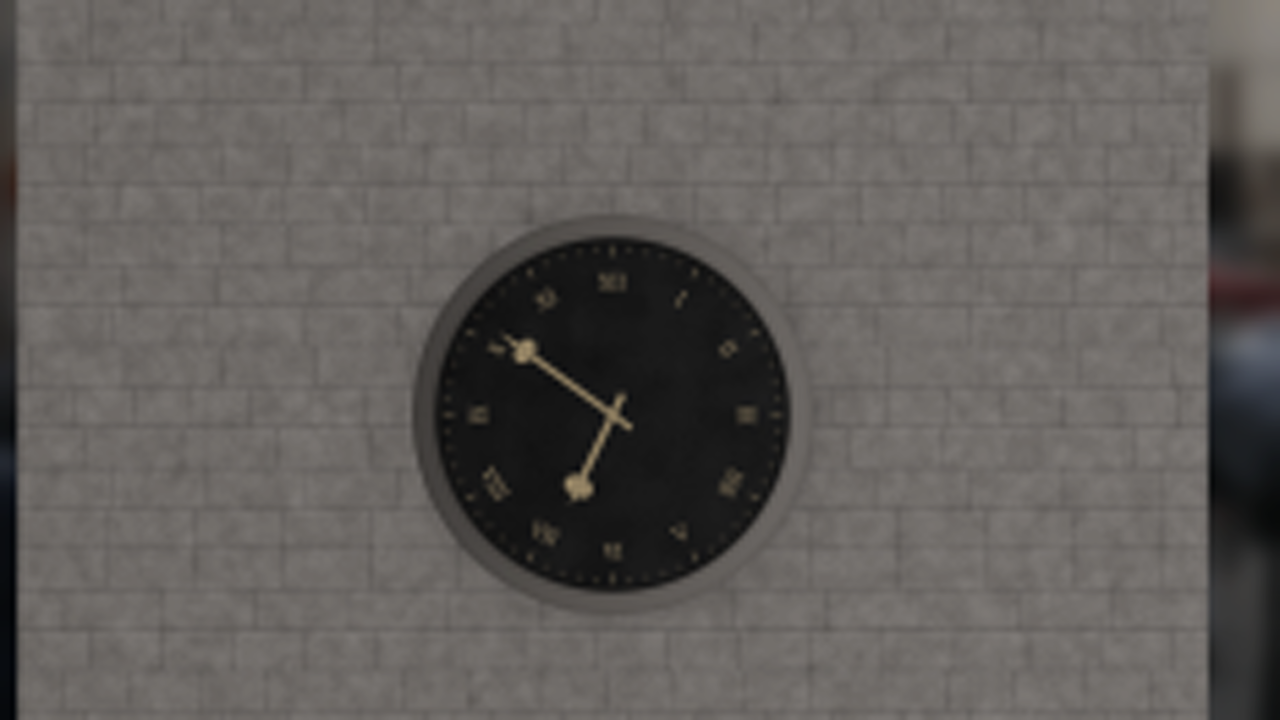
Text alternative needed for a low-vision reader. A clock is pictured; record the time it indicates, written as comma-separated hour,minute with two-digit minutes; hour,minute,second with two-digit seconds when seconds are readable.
6,51
